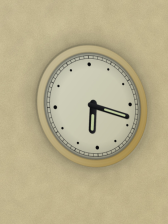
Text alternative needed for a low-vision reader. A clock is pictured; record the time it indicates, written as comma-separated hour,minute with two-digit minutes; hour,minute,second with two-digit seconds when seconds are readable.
6,18
